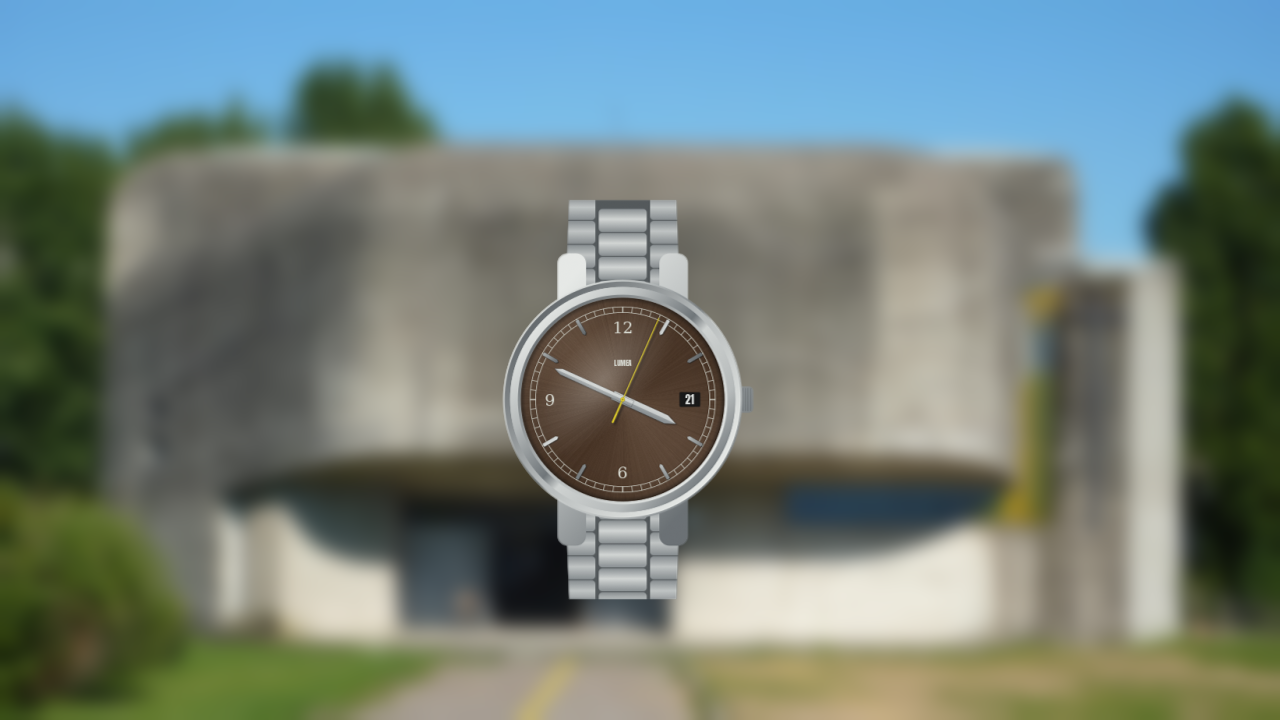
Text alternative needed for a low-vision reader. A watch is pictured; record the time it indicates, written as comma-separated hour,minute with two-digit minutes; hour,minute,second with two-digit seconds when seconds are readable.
3,49,04
